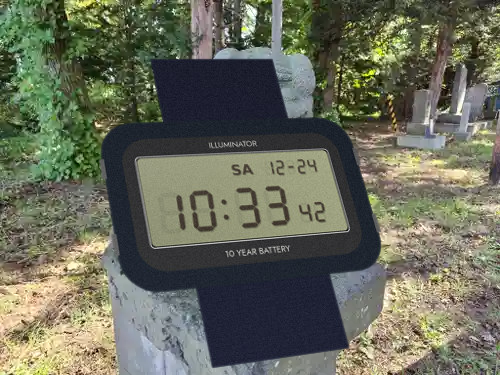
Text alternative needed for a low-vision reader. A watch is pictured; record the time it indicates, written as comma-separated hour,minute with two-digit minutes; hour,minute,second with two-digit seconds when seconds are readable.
10,33,42
